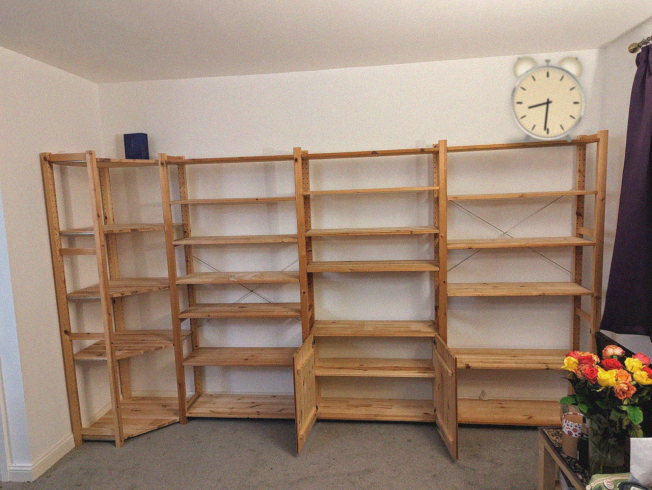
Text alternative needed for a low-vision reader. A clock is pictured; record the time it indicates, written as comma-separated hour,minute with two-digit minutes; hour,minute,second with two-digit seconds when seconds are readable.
8,31
